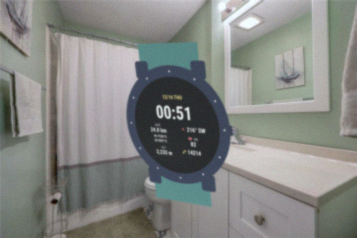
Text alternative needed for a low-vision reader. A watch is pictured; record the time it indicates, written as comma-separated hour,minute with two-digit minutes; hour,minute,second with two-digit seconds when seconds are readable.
0,51
